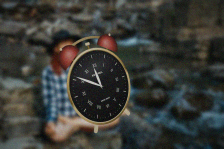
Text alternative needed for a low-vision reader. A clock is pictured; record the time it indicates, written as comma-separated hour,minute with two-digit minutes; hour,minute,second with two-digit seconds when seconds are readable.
11,51
